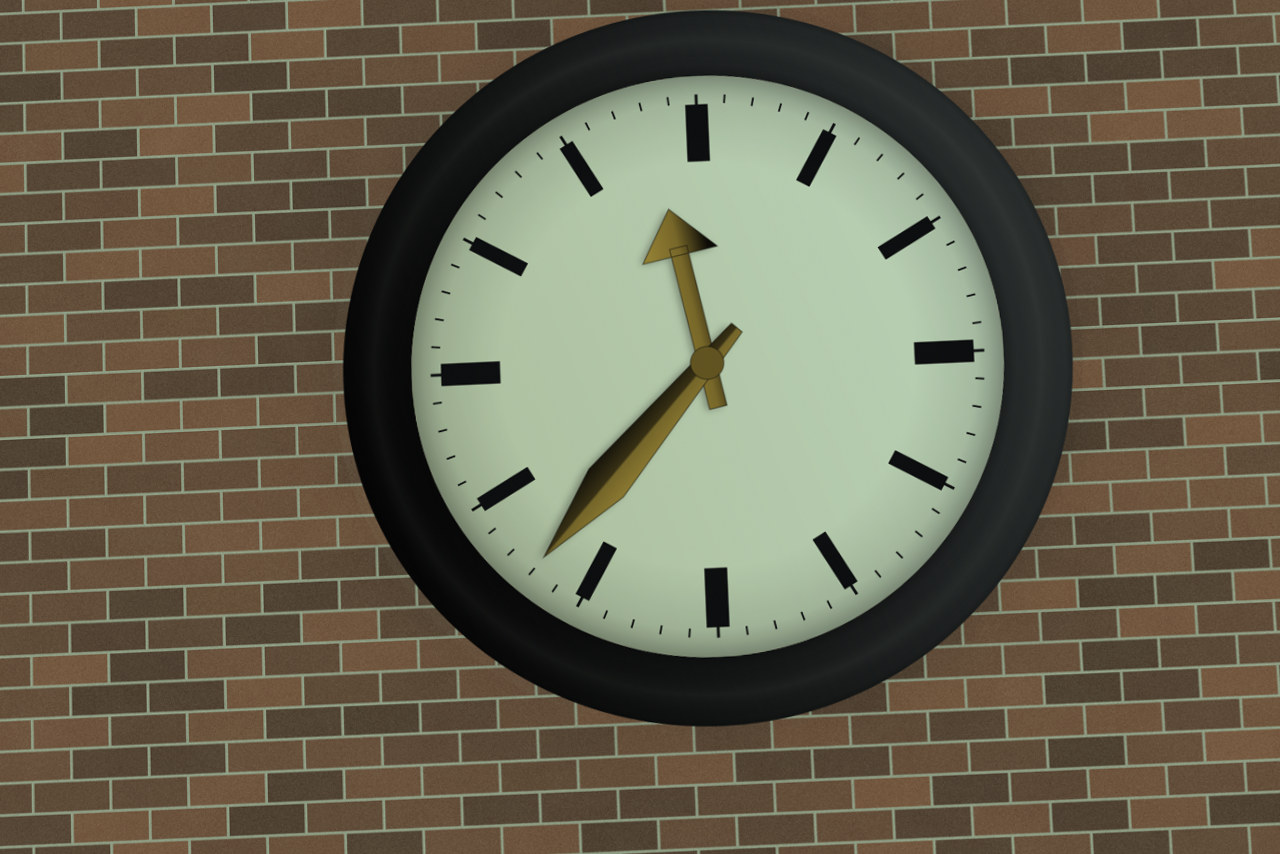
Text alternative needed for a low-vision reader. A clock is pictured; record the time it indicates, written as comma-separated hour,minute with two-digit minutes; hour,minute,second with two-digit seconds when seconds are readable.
11,37
